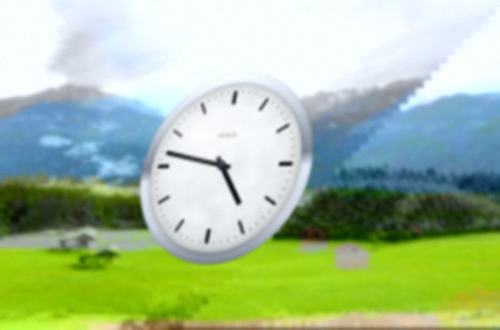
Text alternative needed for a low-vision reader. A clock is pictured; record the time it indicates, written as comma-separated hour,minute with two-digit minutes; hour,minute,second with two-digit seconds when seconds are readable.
4,47
